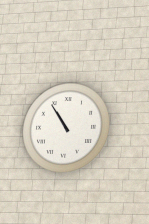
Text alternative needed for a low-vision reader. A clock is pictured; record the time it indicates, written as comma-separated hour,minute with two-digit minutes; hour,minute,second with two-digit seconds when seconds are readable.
10,54
